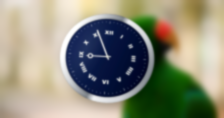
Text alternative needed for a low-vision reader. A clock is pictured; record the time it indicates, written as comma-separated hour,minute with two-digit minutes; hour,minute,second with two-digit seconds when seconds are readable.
8,56
